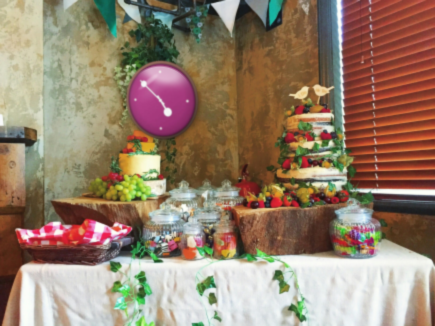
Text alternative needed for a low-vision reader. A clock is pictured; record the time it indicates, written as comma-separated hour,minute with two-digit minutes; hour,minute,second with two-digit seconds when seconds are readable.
4,52
